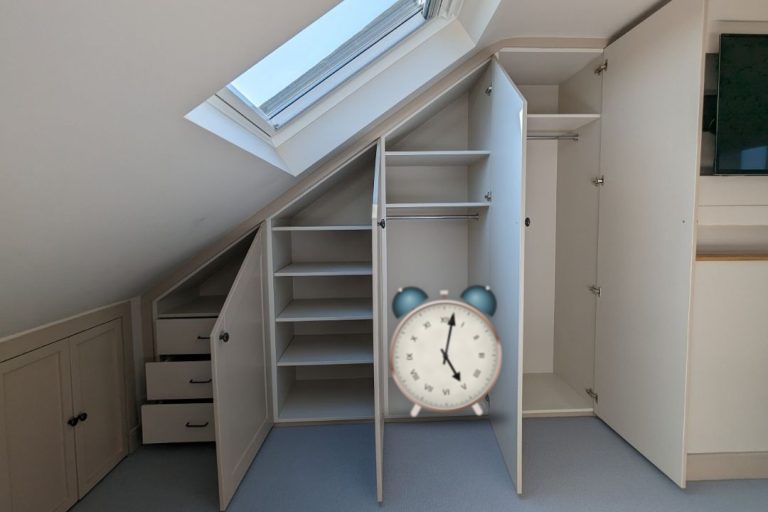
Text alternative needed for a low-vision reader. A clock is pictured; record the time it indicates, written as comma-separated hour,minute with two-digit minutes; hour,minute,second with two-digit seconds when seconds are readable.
5,02
